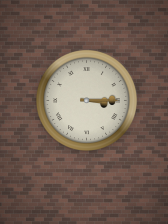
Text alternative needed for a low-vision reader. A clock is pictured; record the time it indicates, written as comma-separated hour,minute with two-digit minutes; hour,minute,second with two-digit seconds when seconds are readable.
3,15
